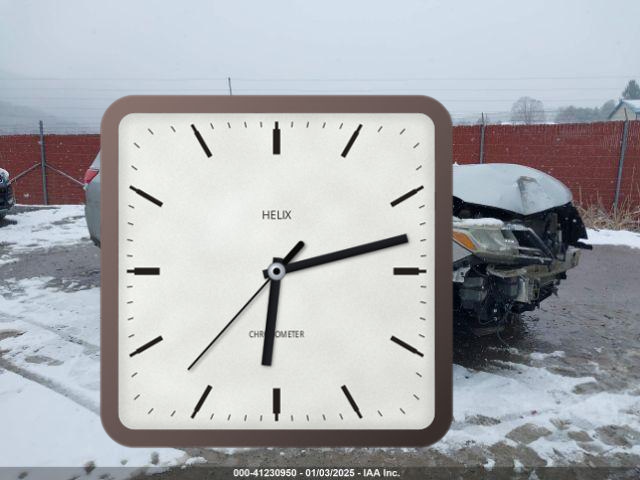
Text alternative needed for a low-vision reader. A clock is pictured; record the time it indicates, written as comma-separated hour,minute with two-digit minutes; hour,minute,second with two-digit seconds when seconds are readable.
6,12,37
